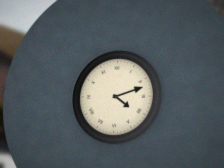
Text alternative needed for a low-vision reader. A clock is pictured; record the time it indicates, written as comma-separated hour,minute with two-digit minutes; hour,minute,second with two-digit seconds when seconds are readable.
4,12
